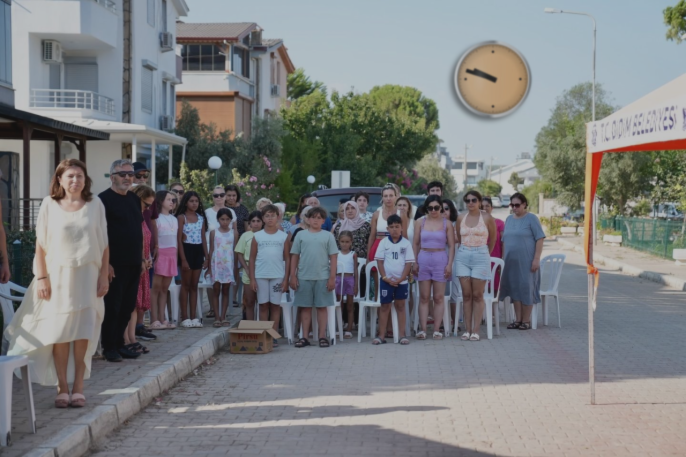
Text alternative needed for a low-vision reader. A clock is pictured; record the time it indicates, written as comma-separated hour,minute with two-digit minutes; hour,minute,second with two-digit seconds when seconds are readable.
9,48
